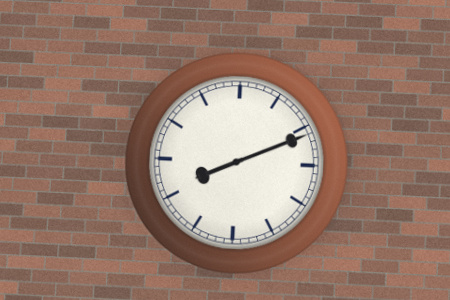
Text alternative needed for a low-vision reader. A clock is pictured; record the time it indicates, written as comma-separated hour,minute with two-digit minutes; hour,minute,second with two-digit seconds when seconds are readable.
8,11
